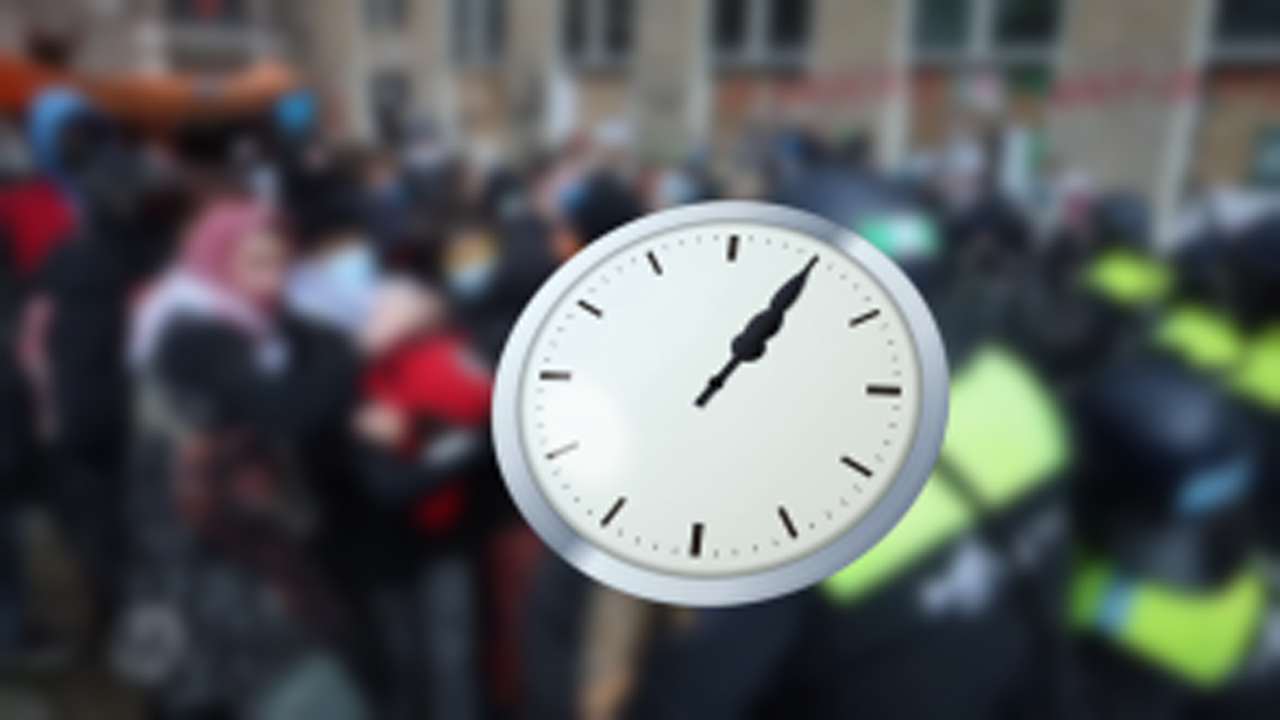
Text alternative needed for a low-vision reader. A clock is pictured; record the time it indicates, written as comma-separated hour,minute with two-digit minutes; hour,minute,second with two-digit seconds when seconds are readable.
1,05
